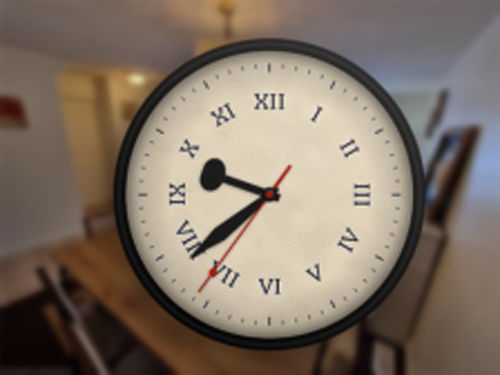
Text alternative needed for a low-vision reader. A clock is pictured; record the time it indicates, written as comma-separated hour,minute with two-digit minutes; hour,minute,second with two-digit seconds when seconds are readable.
9,38,36
